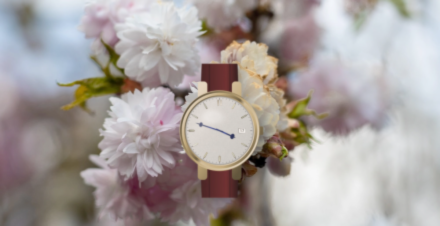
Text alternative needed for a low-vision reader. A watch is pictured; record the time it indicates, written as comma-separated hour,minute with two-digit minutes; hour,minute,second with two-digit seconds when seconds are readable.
3,48
